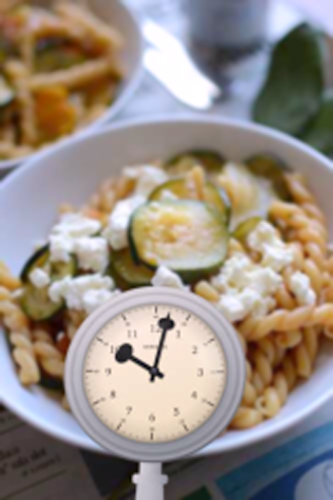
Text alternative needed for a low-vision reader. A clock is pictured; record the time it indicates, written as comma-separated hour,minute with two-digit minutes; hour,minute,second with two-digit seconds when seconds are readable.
10,02
